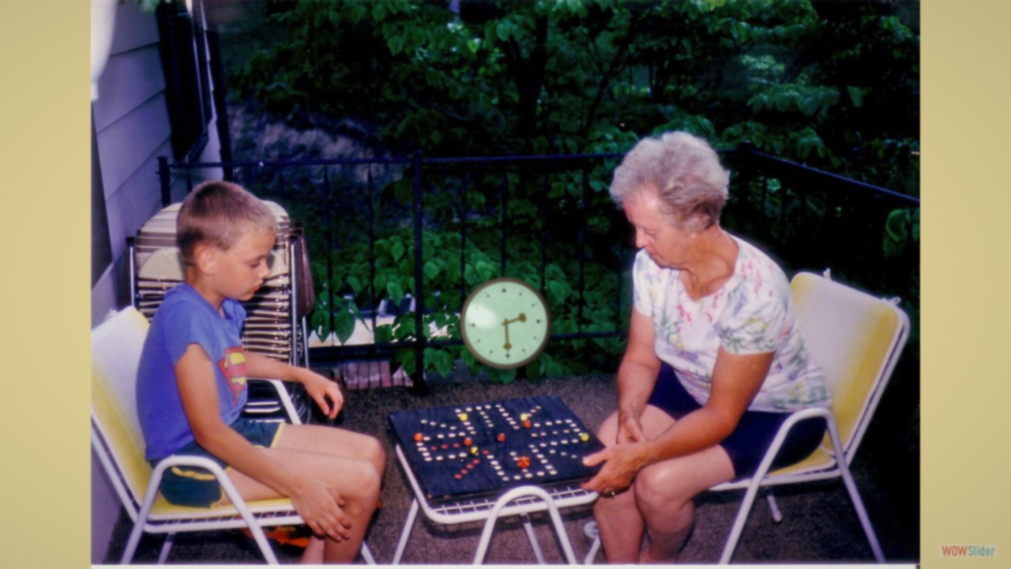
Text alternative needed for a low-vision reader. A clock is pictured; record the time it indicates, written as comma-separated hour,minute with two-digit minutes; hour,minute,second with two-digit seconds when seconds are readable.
2,30
